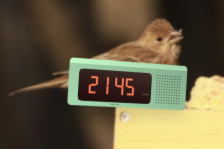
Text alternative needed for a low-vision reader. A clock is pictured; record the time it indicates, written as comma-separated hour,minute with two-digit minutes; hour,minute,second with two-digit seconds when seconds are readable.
21,45
